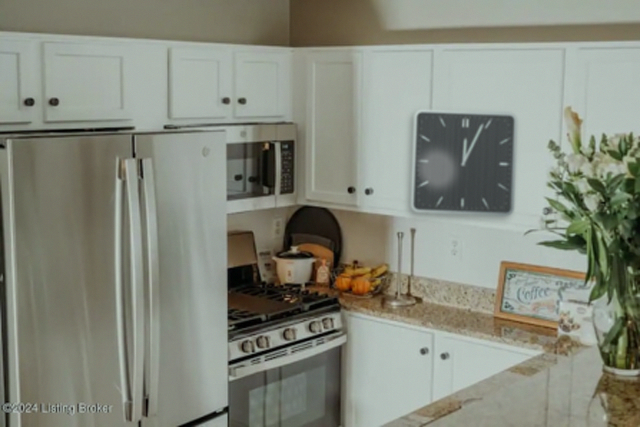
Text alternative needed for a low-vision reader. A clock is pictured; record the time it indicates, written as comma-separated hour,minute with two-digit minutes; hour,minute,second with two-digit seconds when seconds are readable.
12,04
